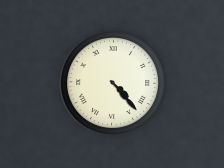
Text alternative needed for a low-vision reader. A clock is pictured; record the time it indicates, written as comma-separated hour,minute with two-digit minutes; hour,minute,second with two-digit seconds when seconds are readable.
4,23
